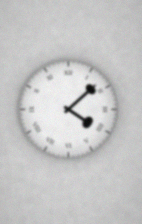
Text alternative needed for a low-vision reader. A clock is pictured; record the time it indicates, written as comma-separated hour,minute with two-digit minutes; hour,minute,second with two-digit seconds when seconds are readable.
4,08
